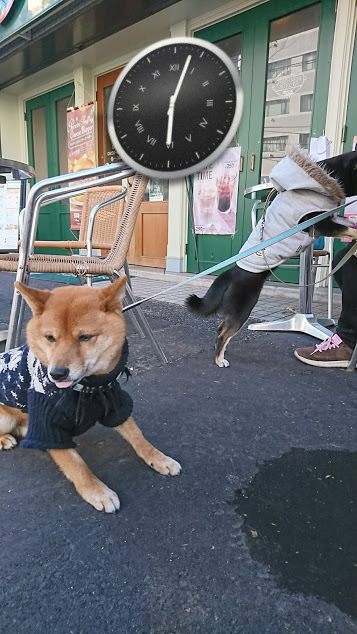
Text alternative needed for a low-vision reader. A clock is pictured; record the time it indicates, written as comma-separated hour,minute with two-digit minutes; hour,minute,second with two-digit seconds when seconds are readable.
6,03
